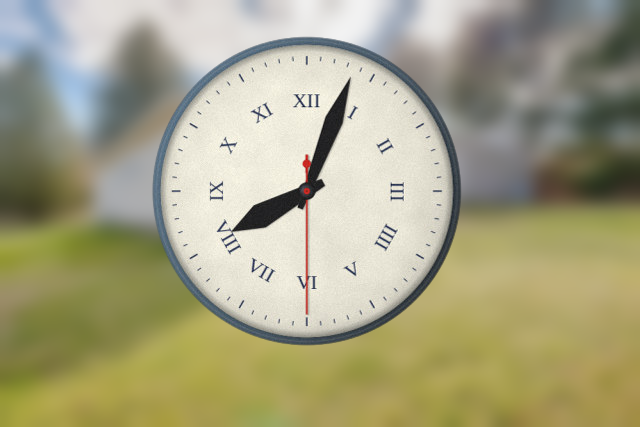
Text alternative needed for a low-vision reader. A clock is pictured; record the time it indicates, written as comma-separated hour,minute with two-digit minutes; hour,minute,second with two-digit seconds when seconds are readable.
8,03,30
